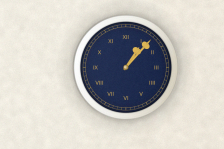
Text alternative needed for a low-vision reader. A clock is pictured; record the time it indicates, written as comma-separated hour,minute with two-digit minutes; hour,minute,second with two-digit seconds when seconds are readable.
1,07
